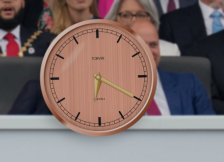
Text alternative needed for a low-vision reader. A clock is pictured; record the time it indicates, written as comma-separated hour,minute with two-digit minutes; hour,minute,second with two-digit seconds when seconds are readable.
6,20
